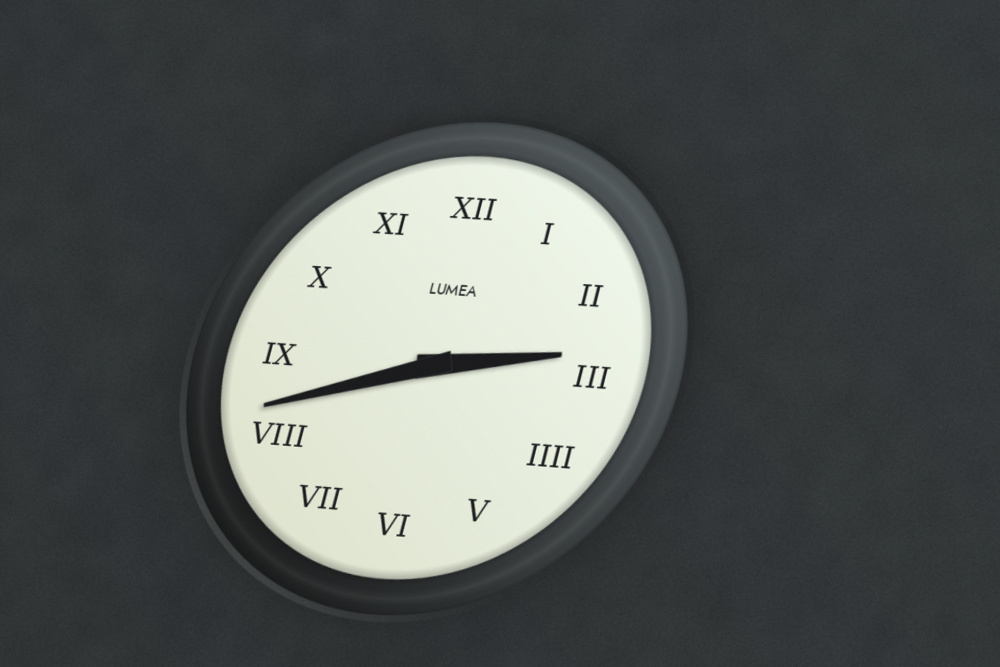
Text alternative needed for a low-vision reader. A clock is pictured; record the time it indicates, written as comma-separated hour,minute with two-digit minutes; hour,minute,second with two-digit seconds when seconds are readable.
2,42
